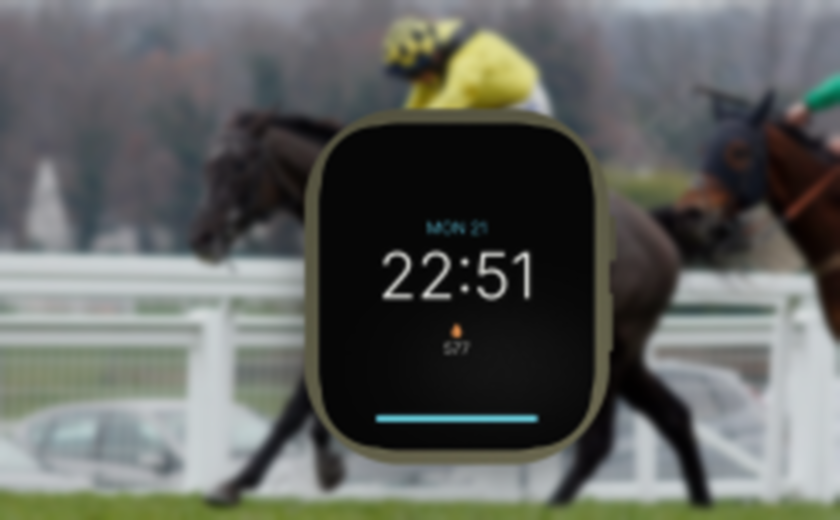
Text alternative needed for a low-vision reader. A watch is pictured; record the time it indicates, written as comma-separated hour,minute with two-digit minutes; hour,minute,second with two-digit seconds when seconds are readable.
22,51
